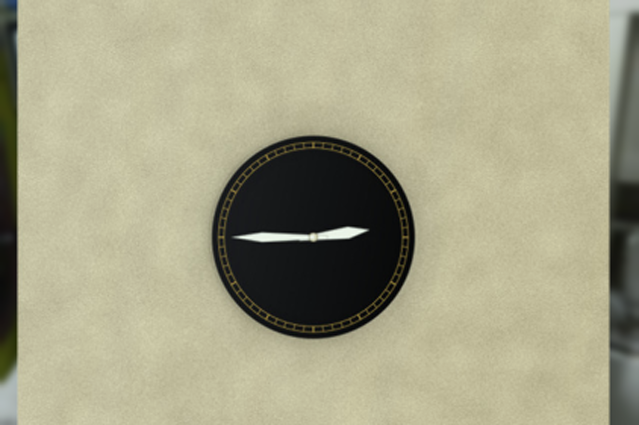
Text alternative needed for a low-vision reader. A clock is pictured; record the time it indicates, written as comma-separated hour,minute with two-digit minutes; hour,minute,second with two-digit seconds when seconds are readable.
2,45
